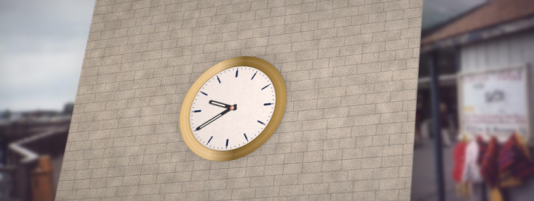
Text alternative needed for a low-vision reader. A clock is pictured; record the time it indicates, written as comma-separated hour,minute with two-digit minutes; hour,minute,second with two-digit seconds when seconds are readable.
9,40
